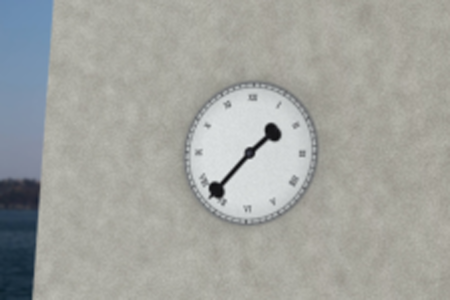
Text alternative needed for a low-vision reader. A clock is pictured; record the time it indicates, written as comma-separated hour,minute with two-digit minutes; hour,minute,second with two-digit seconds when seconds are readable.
1,37
